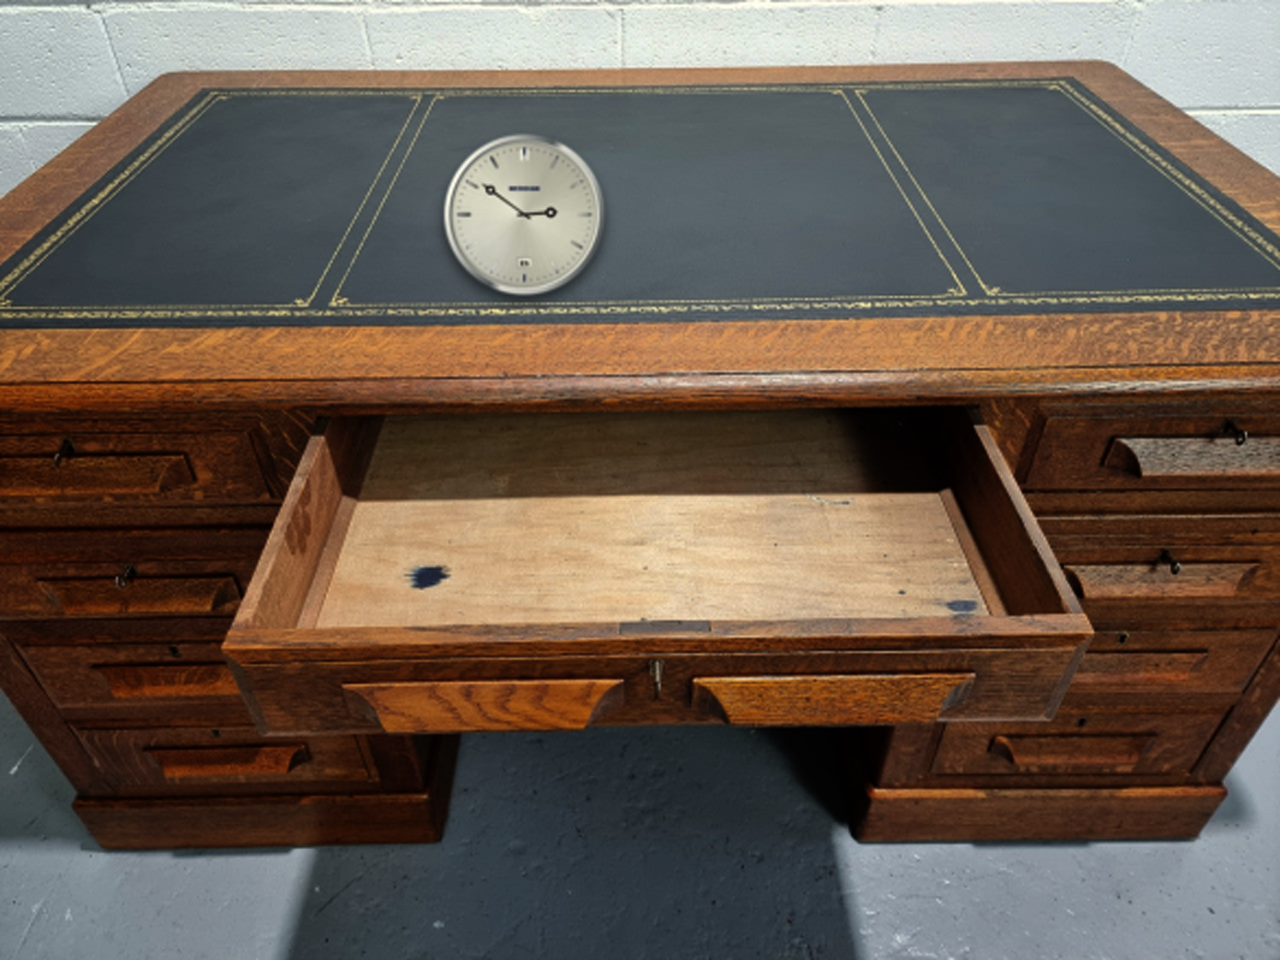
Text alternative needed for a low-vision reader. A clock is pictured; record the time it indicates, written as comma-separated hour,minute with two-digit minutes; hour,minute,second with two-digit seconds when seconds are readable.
2,51
